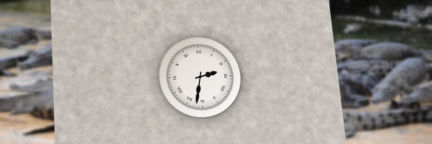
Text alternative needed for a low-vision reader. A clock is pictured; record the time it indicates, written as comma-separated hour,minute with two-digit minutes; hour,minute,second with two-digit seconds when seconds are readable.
2,32
